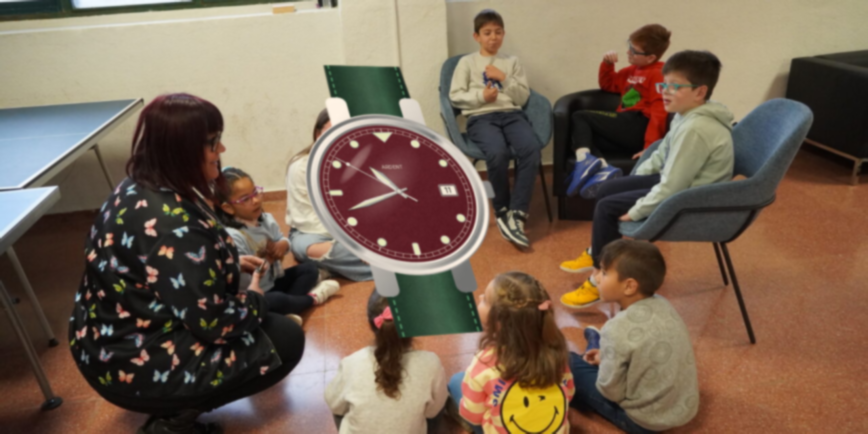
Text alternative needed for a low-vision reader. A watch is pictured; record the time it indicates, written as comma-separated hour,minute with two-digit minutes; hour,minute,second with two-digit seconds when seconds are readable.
10,41,51
